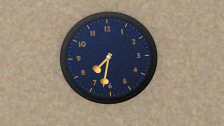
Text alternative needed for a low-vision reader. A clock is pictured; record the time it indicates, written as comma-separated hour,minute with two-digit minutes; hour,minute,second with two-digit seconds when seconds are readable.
7,32
